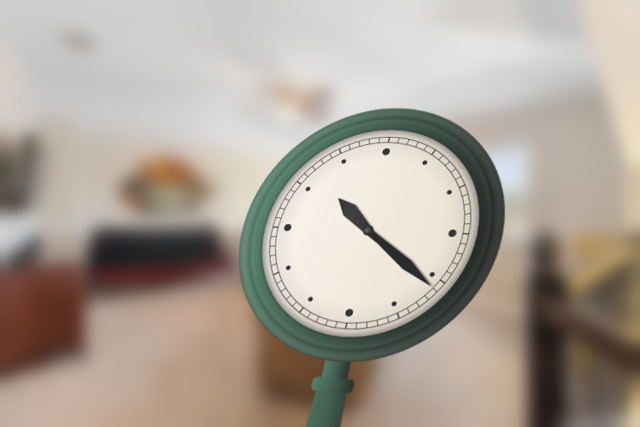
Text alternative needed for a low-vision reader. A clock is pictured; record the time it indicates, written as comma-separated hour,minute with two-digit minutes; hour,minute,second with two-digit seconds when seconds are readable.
10,21
